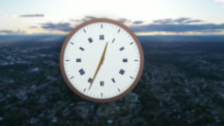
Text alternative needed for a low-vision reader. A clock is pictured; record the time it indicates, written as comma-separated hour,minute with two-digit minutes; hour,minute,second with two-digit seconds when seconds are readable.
12,34
